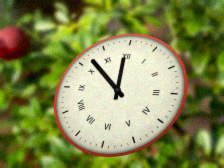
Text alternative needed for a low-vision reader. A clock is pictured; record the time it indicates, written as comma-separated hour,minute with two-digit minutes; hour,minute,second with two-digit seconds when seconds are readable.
11,52
